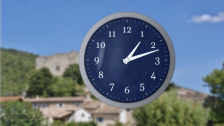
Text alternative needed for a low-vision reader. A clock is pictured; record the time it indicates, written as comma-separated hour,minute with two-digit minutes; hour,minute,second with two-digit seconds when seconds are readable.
1,12
